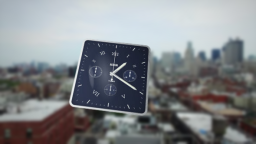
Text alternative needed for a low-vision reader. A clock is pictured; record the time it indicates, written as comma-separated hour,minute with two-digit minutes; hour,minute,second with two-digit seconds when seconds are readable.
1,20
